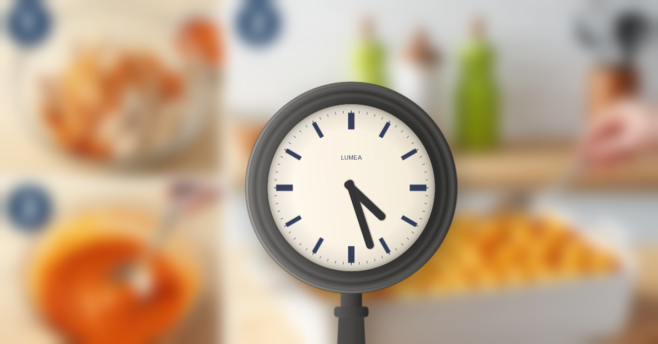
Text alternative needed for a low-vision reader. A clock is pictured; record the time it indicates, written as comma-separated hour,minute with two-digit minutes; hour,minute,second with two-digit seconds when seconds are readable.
4,27
